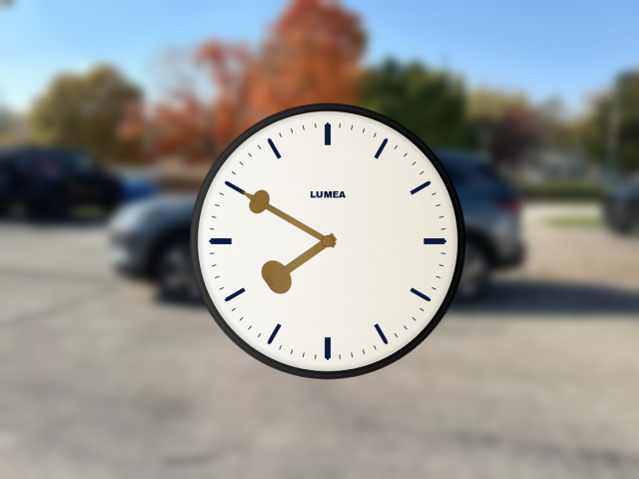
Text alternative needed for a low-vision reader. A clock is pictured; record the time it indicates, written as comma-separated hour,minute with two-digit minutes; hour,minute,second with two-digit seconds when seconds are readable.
7,50
